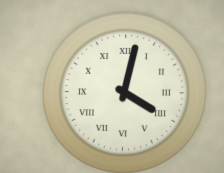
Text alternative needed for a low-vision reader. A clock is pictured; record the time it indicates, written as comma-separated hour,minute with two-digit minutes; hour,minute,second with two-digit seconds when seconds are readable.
4,02
